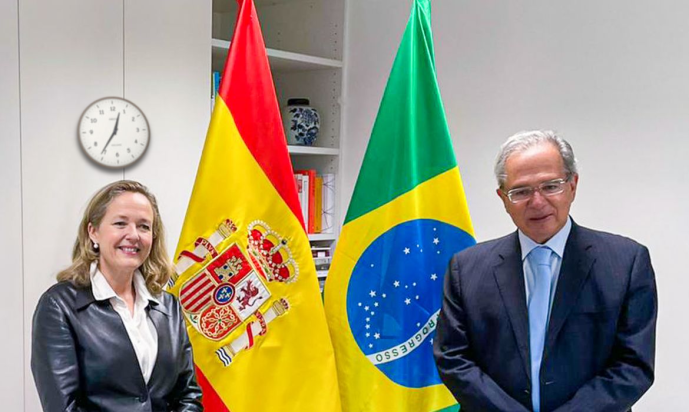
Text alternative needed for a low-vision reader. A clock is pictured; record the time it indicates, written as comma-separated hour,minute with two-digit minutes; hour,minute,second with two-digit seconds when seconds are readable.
12,36
